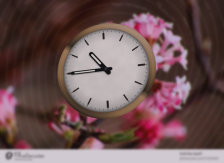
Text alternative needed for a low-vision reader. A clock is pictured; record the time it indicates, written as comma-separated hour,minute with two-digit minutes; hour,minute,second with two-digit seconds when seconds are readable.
10,45
